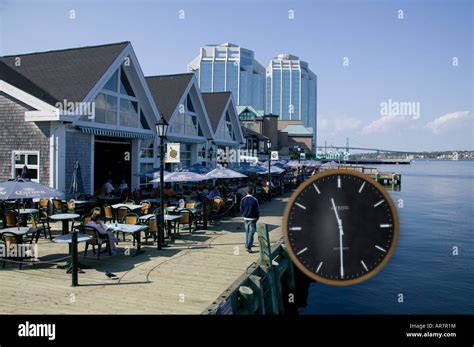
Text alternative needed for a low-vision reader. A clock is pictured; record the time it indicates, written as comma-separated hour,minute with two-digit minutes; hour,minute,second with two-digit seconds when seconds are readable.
11,30
